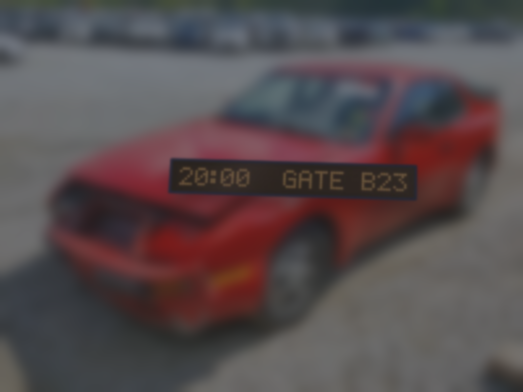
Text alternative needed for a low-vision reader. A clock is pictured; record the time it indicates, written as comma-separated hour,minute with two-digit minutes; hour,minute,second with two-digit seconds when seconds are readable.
20,00
